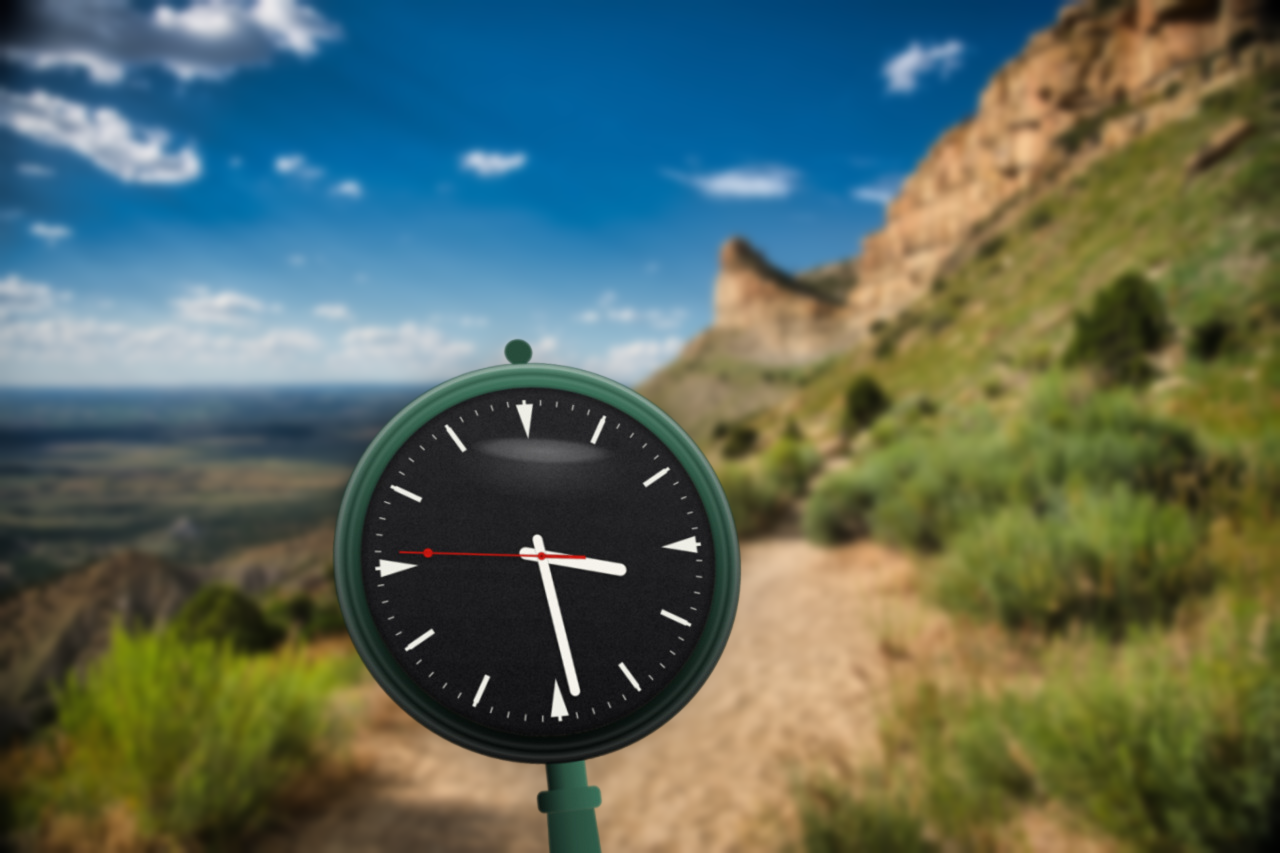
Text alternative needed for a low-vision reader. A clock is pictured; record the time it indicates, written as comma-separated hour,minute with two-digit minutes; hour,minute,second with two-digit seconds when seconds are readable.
3,28,46
